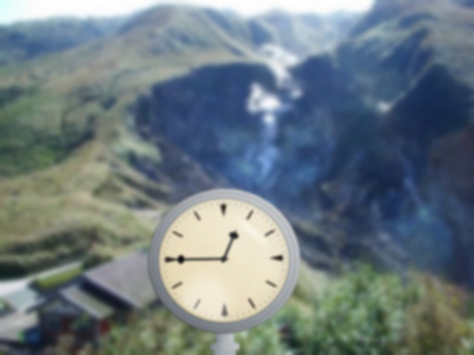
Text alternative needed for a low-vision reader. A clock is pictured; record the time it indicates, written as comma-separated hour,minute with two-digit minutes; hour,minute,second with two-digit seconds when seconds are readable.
12,45
